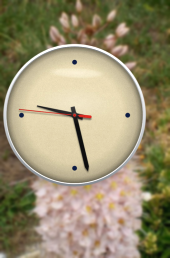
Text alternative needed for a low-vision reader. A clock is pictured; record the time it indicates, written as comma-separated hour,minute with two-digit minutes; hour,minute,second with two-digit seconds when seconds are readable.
9,27,46
